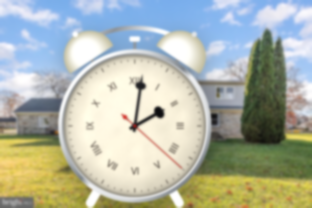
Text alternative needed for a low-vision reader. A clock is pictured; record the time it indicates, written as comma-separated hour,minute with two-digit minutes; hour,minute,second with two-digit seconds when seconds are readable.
2,01,22
